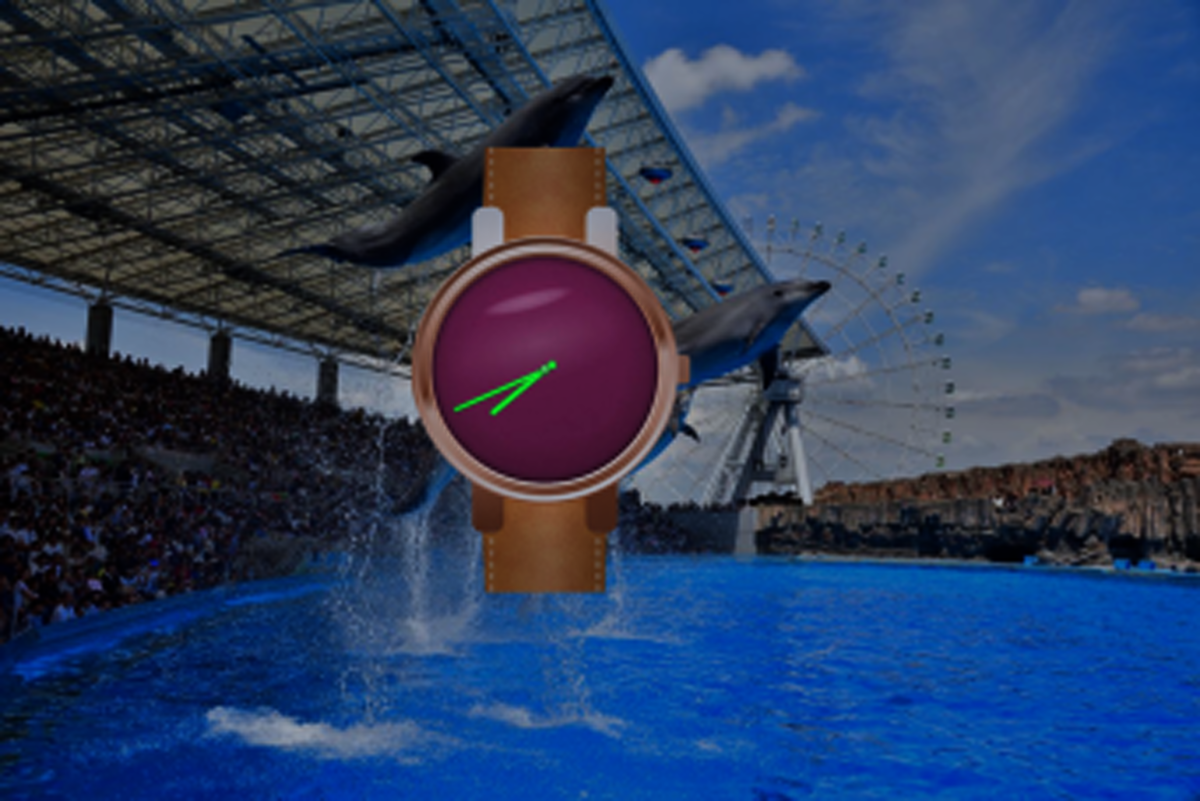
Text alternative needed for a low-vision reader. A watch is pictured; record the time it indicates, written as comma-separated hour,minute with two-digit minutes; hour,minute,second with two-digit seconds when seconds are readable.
7,41
